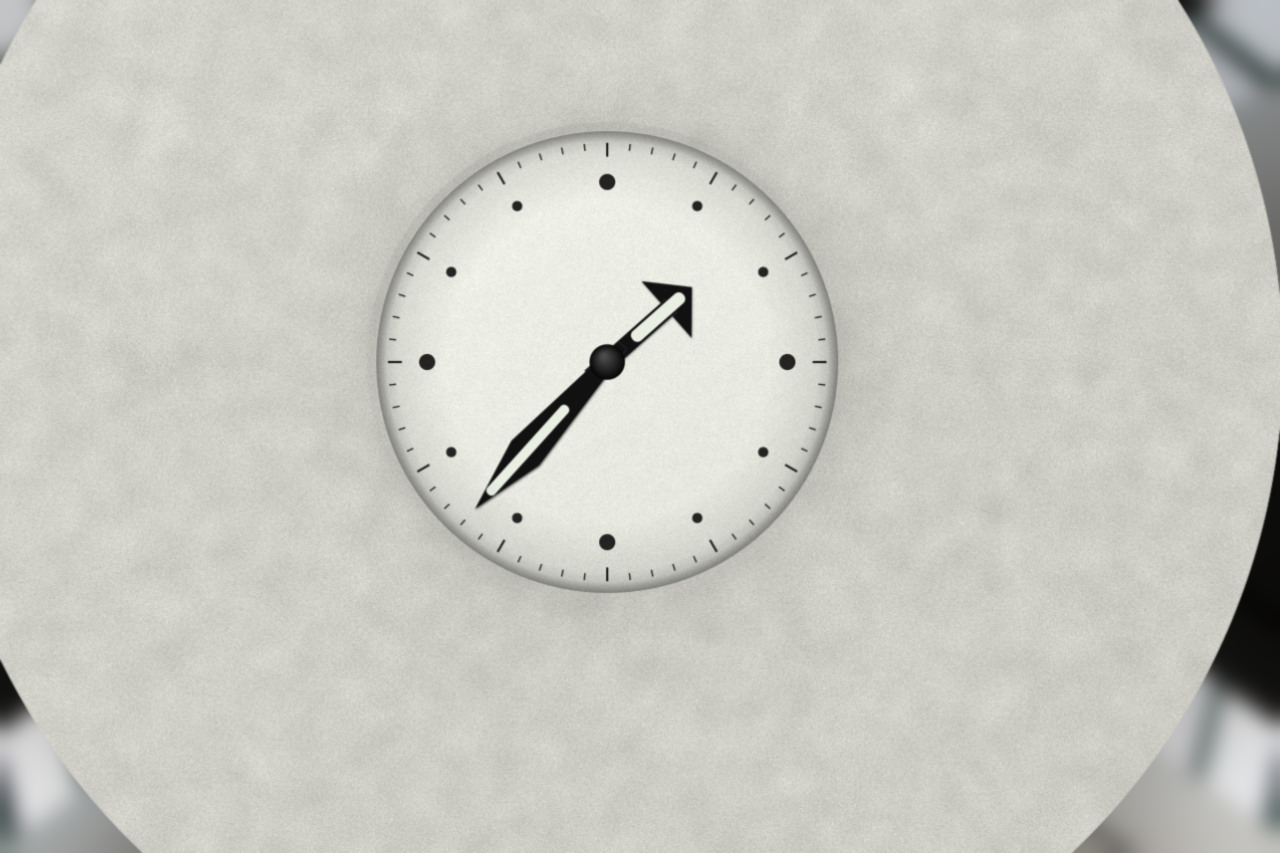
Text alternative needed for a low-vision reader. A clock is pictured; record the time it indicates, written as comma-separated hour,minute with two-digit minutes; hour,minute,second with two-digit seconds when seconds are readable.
1,37
